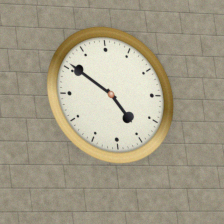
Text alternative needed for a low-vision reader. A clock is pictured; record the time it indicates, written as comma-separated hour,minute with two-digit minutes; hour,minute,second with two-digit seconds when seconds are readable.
4,51
